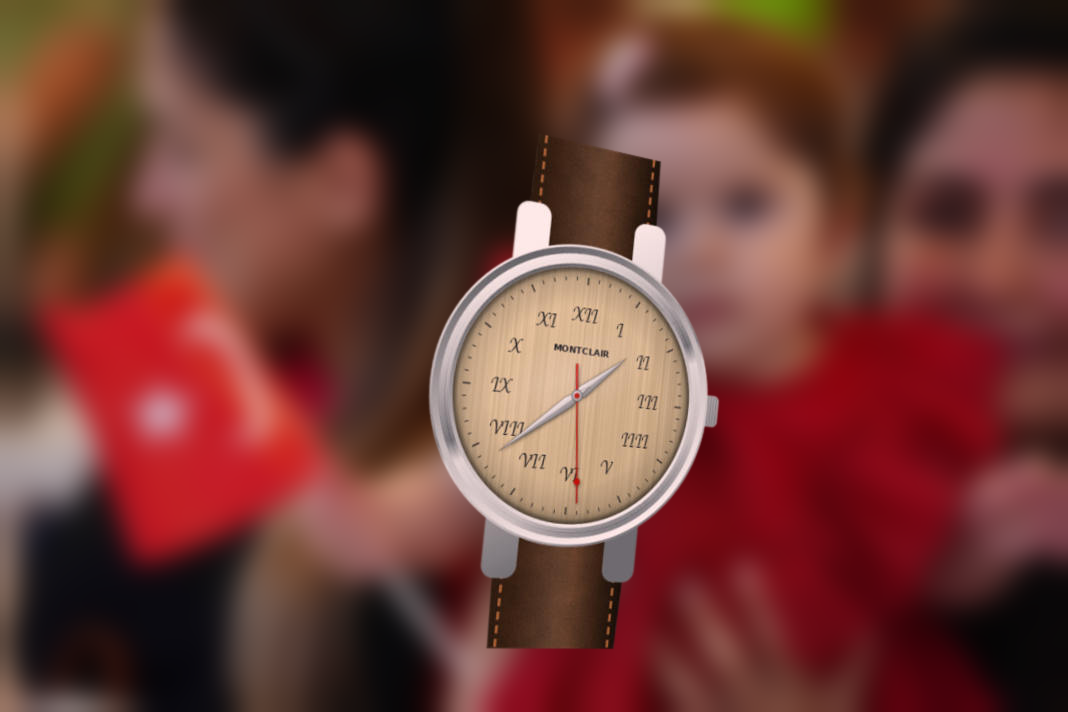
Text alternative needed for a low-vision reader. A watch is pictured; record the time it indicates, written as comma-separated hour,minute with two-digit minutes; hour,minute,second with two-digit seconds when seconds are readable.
1,38,29
